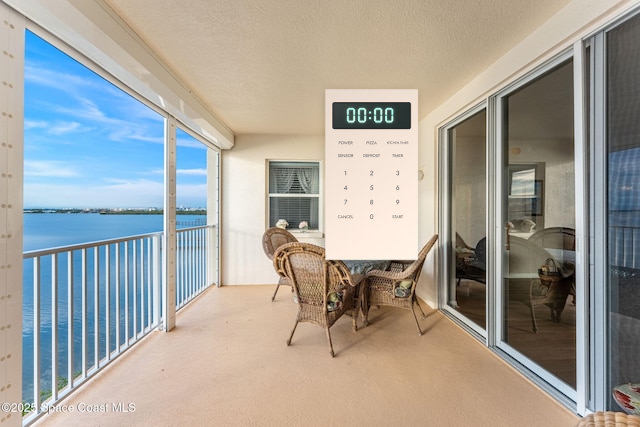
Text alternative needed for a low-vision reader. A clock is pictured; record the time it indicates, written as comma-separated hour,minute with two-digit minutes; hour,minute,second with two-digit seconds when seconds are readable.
0,00
